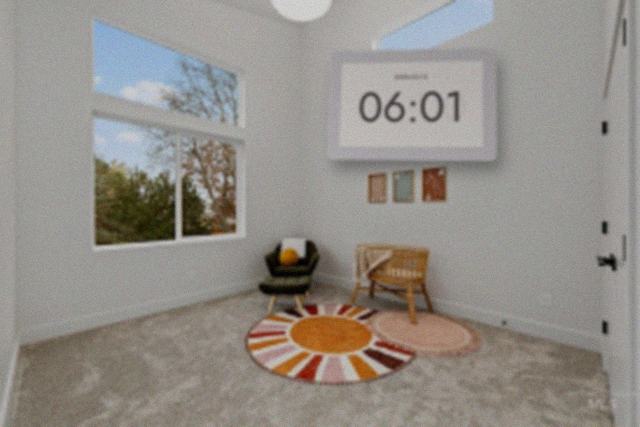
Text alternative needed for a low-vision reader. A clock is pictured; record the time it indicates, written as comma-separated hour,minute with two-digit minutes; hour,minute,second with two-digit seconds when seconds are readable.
6,01
